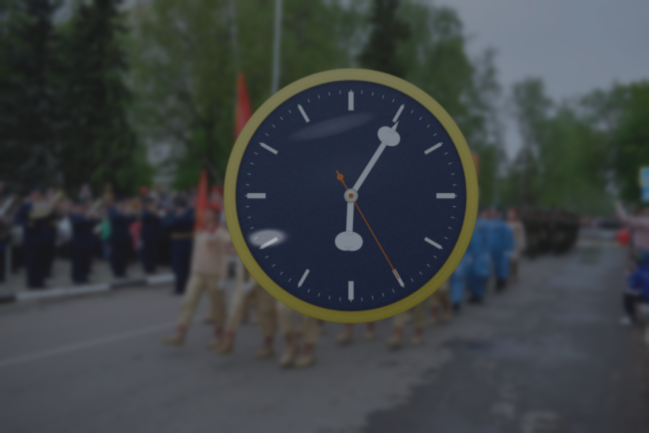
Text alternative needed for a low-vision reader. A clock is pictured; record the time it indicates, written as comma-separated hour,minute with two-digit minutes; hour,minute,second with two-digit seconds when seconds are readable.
6,05,25
